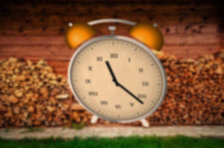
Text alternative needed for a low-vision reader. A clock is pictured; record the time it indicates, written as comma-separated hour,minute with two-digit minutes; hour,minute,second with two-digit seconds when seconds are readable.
11,22
